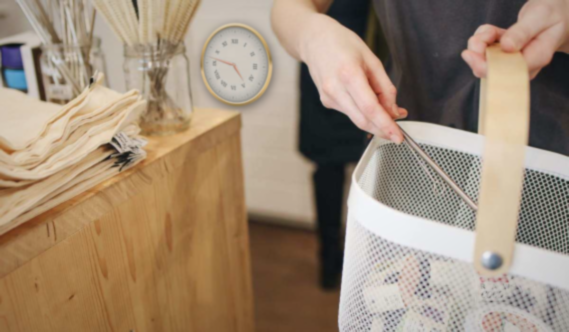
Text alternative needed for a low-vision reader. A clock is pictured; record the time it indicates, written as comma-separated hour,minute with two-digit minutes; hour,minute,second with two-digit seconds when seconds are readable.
4,47
